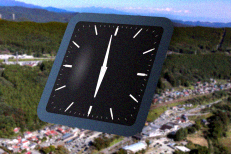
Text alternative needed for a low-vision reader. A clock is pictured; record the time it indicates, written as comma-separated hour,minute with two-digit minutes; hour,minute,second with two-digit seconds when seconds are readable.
5,59
